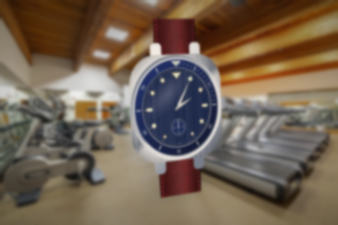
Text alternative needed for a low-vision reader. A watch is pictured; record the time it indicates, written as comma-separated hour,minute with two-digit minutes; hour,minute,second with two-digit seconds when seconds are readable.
2,05
